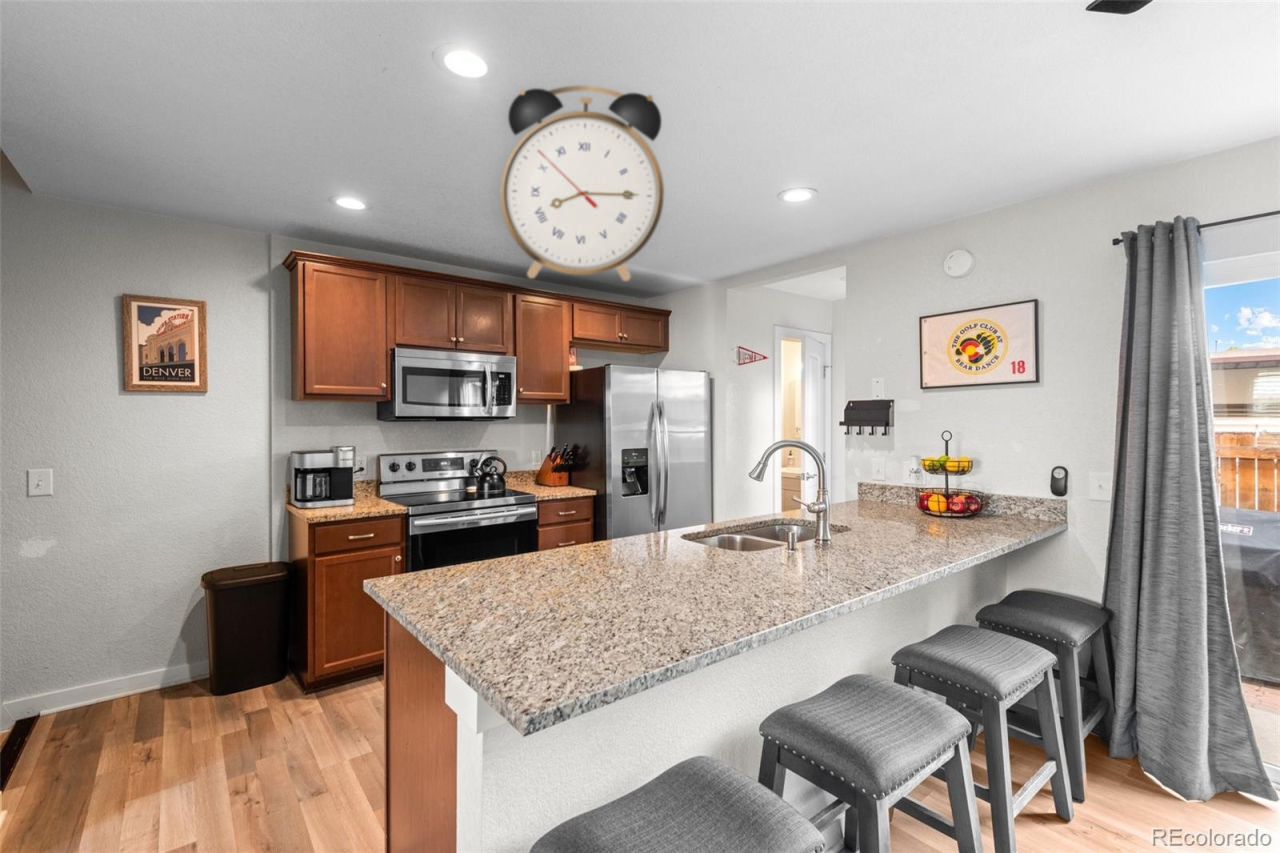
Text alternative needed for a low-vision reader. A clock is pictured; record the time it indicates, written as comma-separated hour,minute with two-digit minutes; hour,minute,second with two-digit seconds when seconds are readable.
8,14,52
